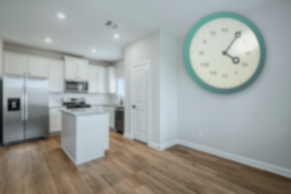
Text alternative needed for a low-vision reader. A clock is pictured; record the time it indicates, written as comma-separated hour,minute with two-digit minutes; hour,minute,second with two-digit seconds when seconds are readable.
4,06
